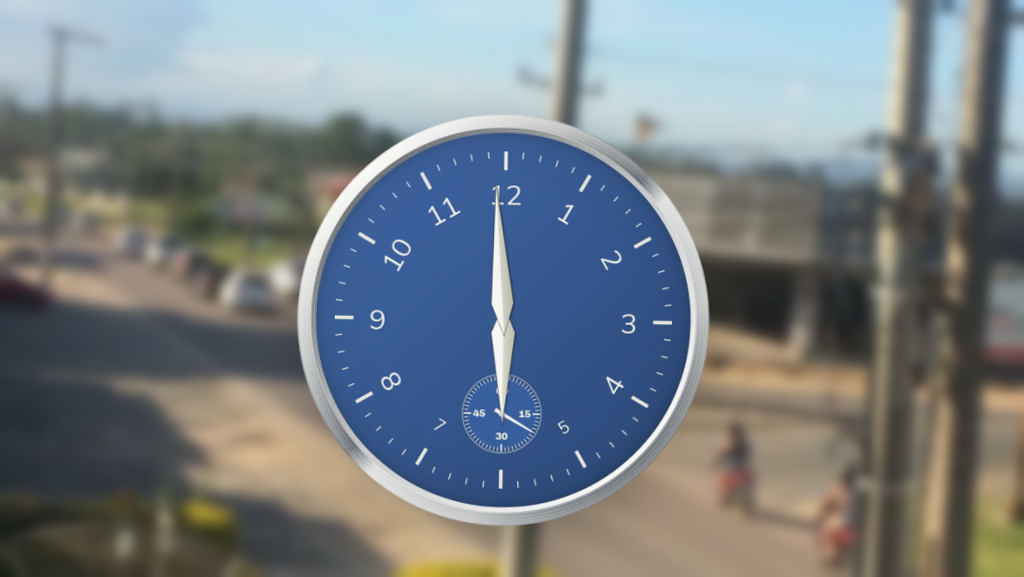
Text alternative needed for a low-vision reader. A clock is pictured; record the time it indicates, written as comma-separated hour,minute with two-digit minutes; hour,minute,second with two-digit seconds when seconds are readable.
5,59,20
